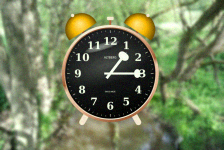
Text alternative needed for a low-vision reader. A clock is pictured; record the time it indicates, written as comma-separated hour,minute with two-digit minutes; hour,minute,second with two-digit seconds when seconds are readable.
1,15
